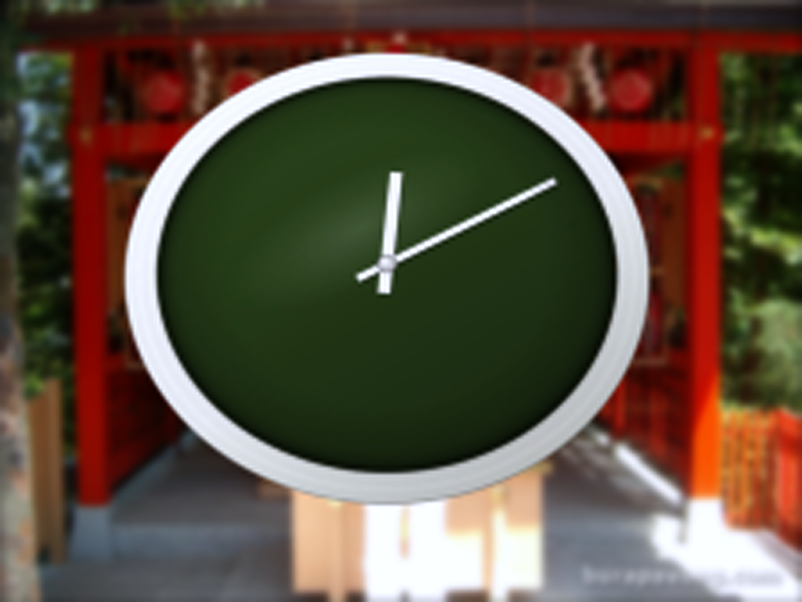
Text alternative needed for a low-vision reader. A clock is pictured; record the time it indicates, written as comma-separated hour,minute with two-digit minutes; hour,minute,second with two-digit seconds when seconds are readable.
12,10
